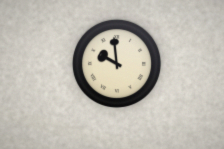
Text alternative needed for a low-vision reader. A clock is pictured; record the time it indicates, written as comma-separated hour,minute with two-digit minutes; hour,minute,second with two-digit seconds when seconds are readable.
9,59
